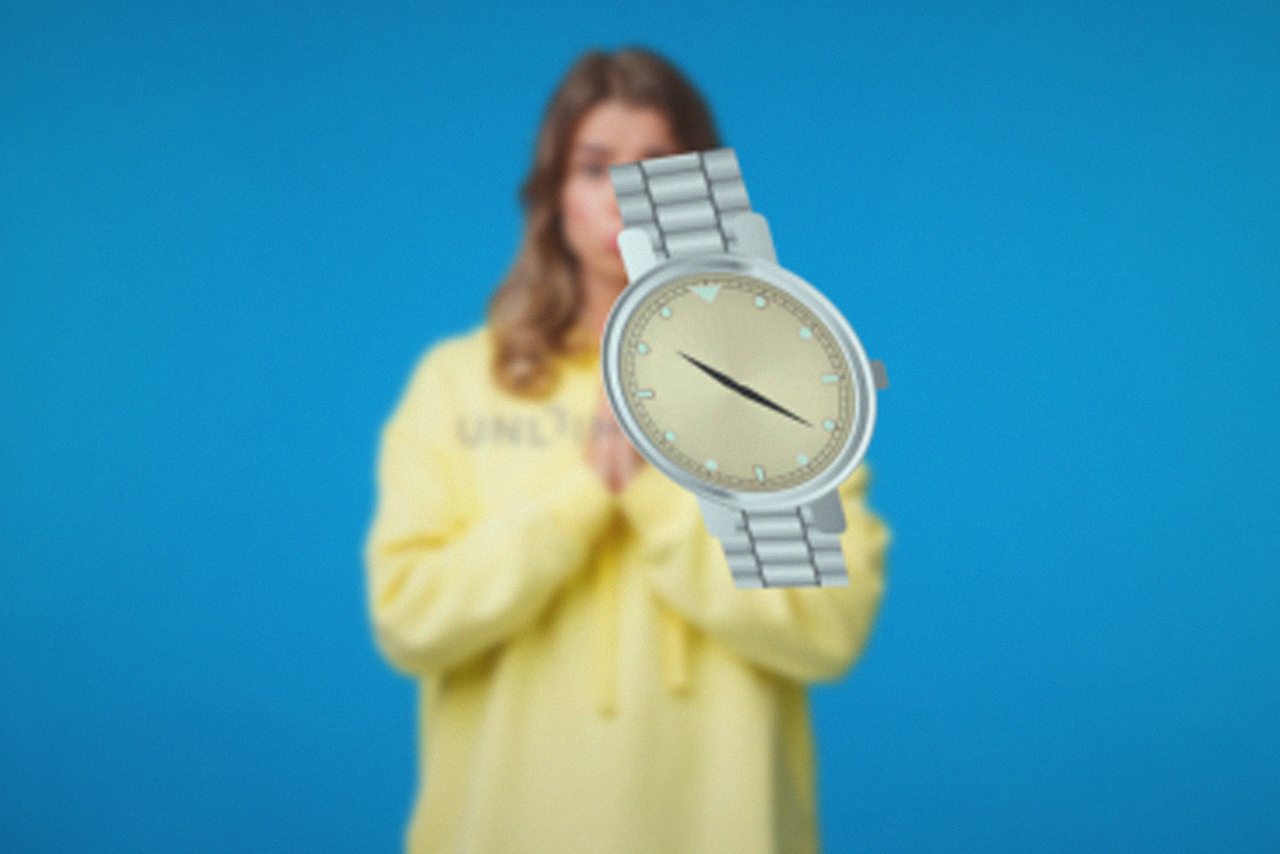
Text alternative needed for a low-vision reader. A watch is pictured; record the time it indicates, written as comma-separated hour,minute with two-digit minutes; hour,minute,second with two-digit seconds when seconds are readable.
10,21
